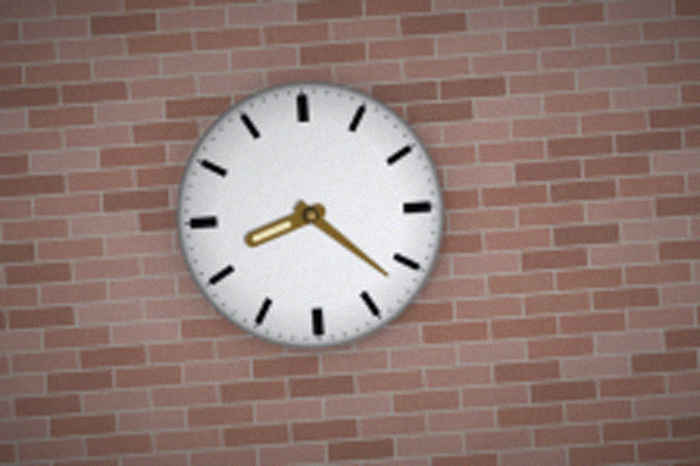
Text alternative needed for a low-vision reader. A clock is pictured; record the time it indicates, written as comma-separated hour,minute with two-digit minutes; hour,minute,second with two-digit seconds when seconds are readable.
8,22
